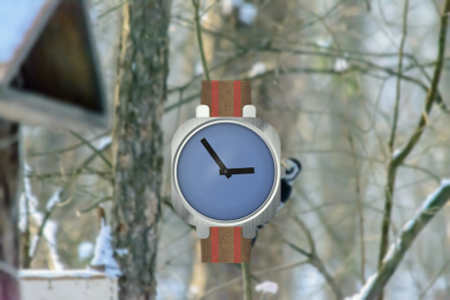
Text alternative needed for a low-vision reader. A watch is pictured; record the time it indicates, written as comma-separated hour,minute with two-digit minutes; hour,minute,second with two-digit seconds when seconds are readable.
2,54
